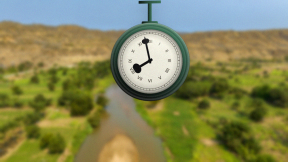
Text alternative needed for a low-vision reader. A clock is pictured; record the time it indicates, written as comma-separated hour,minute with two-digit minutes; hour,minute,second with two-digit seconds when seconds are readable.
7,58
